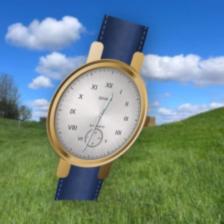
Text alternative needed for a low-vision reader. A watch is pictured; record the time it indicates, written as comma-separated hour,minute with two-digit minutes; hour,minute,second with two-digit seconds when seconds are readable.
12,32
